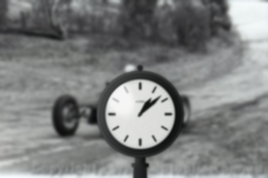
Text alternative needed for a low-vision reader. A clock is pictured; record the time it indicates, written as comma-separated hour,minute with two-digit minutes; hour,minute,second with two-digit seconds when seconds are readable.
1,08
